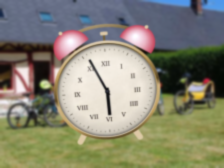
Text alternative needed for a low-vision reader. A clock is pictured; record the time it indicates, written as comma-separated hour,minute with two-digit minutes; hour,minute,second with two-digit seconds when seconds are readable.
5,56
